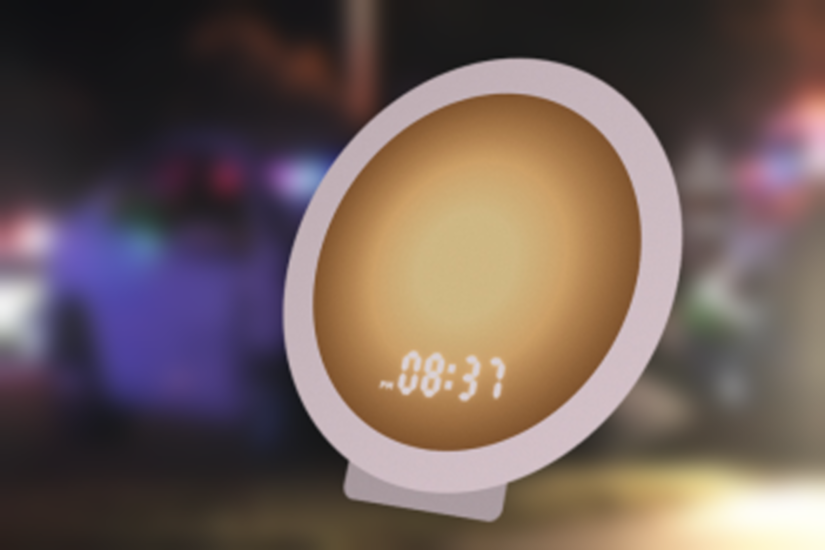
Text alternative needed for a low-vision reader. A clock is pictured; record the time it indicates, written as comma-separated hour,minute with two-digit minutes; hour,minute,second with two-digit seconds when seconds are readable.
8,37
